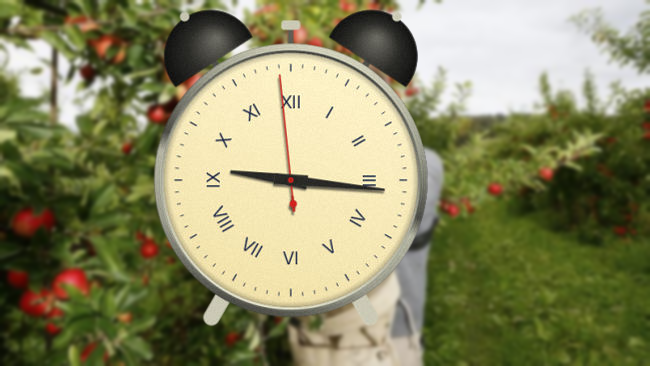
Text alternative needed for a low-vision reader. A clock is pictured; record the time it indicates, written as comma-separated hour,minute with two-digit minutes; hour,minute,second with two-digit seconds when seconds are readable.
9,15,59
